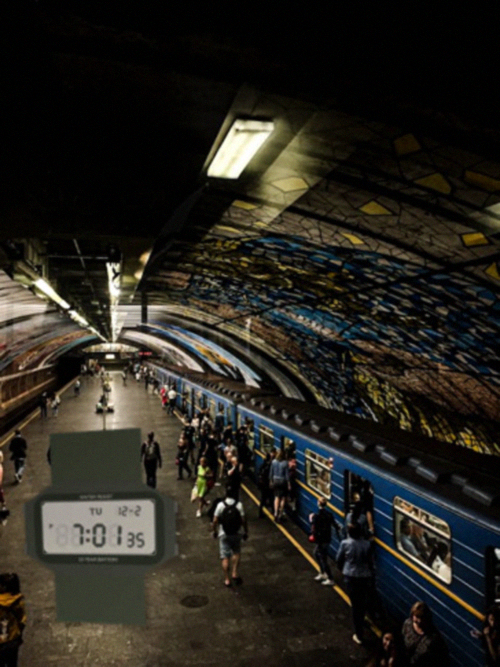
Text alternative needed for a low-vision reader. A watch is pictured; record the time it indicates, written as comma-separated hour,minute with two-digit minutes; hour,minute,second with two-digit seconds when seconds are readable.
7,01,35
